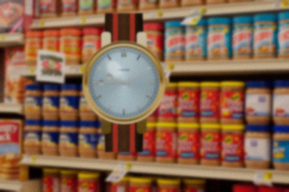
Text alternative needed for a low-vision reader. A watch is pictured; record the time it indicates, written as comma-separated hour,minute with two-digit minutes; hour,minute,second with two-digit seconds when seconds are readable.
9,45
